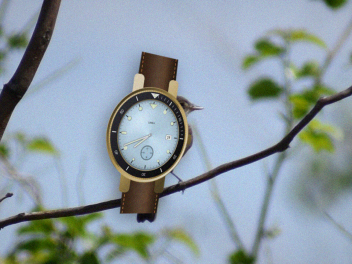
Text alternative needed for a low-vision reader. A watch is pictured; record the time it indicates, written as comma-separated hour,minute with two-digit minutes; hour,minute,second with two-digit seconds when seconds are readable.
7,41
